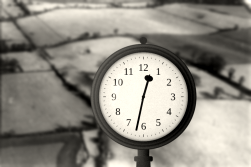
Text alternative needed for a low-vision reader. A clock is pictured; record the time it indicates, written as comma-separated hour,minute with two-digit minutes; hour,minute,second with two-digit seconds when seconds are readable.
12,32
